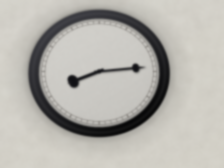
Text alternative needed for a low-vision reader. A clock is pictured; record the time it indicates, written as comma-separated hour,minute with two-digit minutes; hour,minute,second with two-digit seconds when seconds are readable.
8,14
